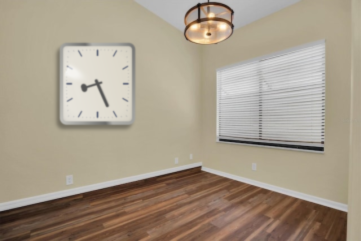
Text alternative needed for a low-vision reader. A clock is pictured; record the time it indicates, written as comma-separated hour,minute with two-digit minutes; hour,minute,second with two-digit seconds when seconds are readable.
8,26
